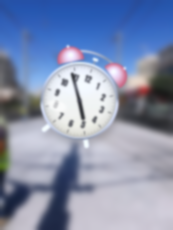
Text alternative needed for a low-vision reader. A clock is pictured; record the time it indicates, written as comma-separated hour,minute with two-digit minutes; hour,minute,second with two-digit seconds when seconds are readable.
4,54
